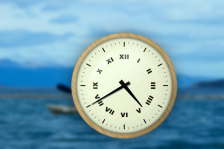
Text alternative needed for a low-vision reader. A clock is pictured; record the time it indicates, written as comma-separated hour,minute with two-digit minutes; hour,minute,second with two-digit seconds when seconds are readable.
4,40
